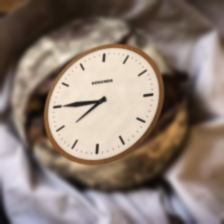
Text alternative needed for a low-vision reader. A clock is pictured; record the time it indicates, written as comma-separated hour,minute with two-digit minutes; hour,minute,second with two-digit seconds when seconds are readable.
7,45
